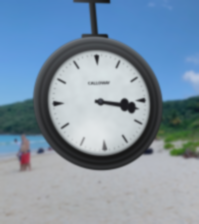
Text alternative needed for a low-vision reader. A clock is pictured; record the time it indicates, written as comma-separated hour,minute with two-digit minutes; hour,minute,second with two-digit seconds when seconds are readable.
3,17
